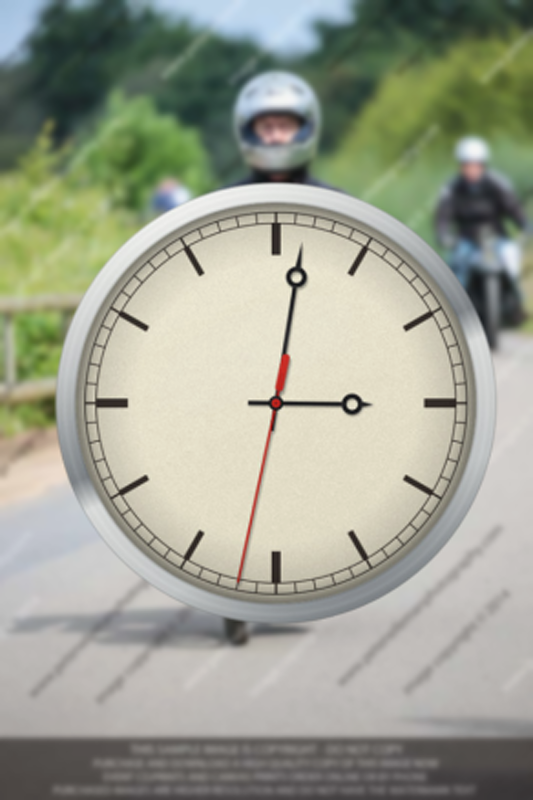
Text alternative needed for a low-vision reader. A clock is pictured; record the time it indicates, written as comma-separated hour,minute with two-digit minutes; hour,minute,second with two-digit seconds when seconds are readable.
3,01,32
